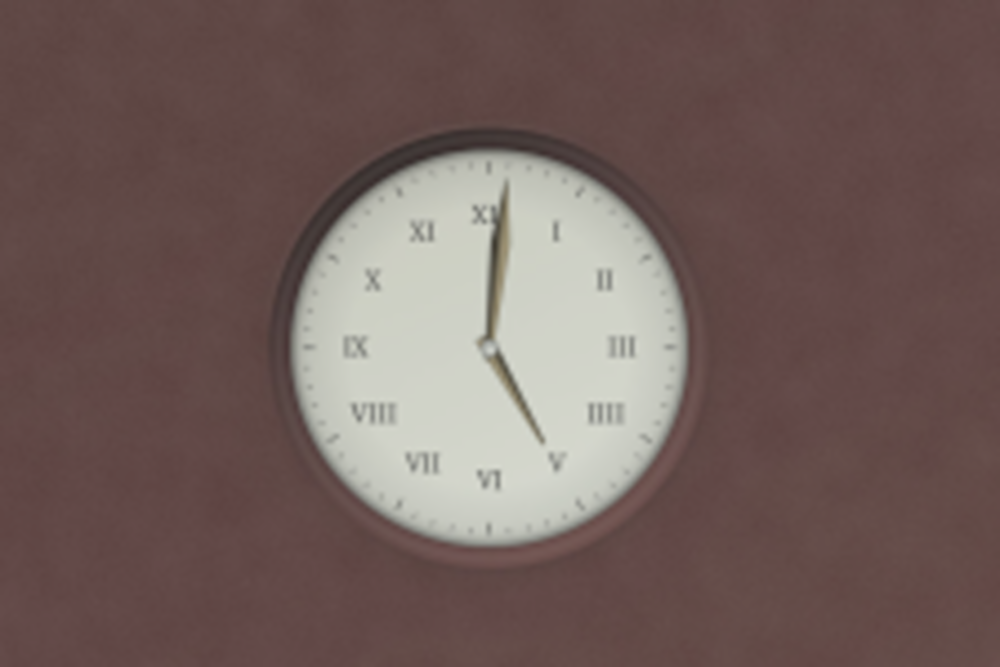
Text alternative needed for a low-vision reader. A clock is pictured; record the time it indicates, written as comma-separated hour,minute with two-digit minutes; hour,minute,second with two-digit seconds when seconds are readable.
5,01
